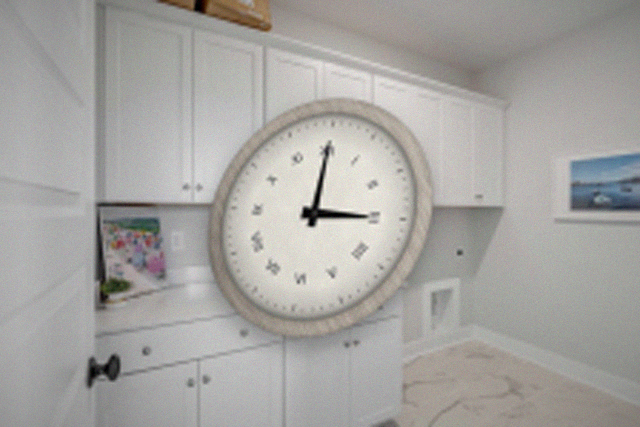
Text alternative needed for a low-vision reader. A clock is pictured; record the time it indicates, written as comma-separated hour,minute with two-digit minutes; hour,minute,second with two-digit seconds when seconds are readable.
3,00
